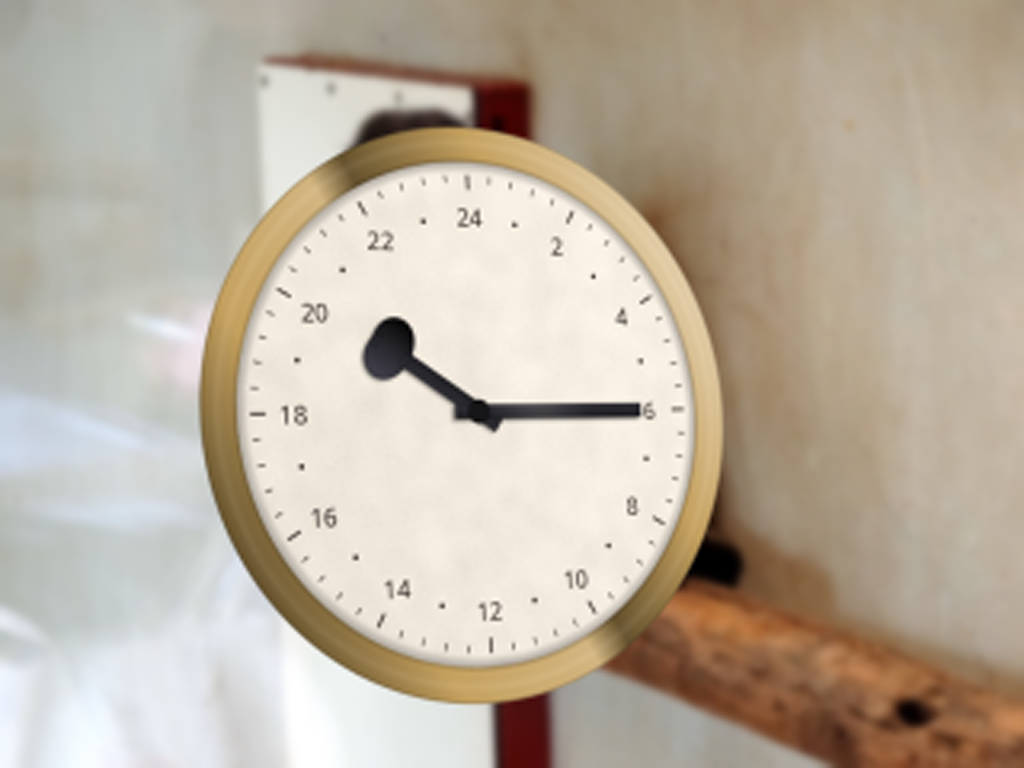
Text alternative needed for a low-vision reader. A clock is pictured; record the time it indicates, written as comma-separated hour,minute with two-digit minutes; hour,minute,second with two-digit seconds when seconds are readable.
20,15
